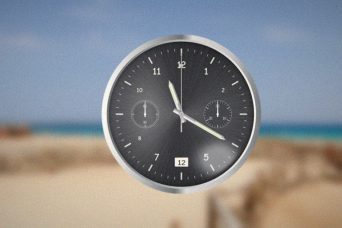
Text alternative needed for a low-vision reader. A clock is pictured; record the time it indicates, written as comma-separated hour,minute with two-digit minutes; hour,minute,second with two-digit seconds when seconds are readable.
11,20
